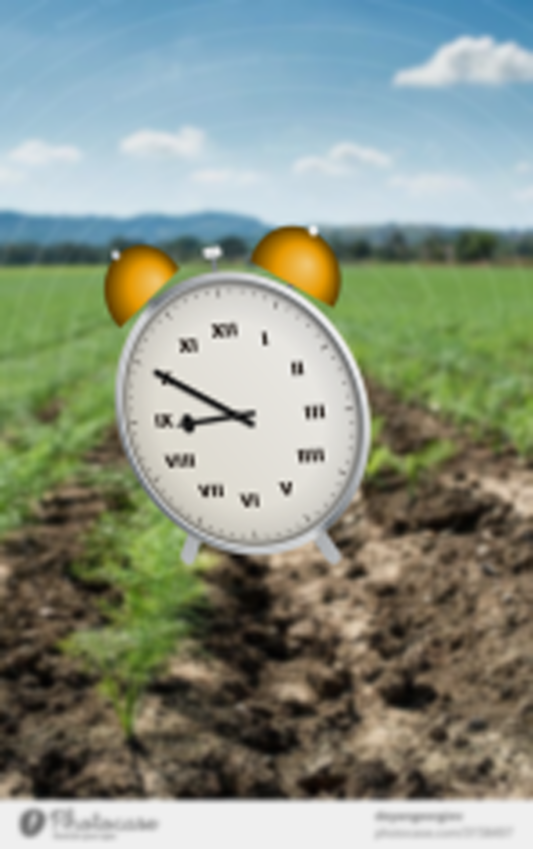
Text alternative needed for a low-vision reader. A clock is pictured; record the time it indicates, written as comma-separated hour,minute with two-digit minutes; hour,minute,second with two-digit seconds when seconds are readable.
8,50
